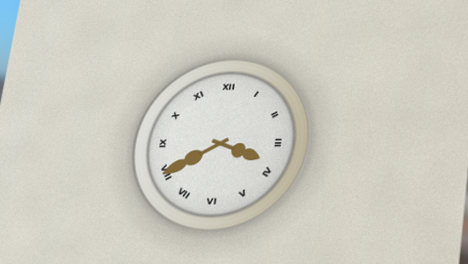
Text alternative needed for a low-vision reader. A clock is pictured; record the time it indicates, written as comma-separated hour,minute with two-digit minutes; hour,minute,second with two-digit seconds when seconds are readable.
3,40
